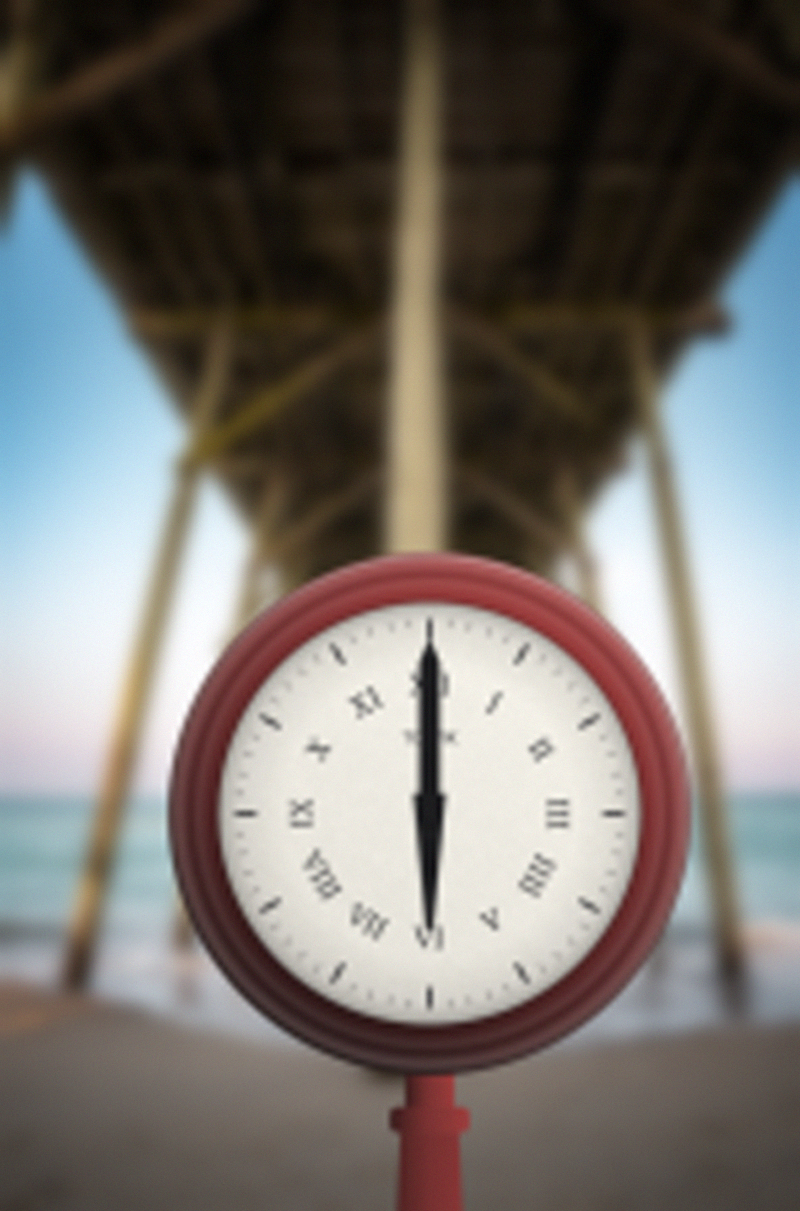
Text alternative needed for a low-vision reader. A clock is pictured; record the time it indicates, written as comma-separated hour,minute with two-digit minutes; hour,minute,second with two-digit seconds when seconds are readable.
6,00
